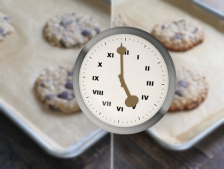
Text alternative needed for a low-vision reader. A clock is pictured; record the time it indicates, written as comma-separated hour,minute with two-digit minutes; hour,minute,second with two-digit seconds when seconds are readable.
4,59
